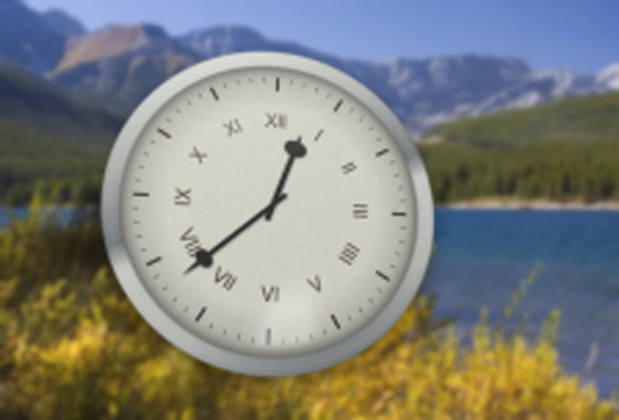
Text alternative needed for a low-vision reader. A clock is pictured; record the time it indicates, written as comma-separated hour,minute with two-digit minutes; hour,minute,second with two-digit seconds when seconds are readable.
12,38
